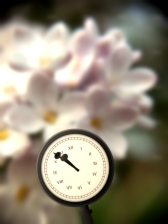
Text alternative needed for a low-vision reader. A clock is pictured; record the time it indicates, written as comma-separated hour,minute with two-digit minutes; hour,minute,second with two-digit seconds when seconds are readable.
10,53
